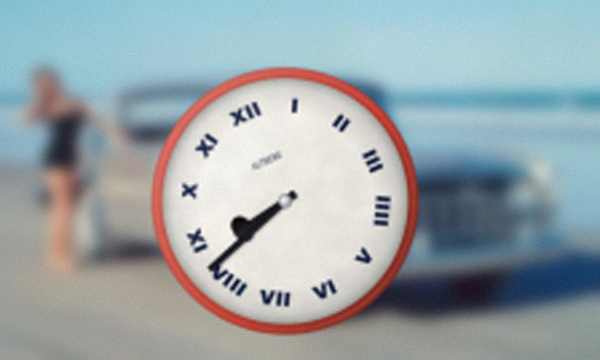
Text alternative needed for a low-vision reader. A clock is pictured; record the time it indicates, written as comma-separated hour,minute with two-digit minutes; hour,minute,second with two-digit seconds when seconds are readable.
8,42
